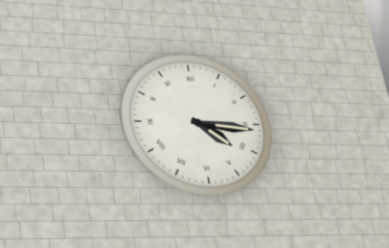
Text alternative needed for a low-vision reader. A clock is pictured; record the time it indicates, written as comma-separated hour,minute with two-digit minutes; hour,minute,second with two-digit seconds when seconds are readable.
4,16
